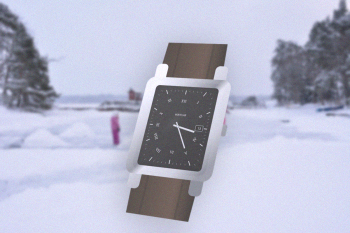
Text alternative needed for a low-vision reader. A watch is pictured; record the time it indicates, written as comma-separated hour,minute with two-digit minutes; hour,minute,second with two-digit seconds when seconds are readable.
3,25
